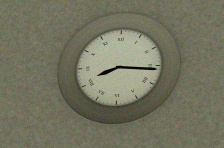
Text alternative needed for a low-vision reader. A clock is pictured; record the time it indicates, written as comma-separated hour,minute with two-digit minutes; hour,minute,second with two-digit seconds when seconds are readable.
8,16
